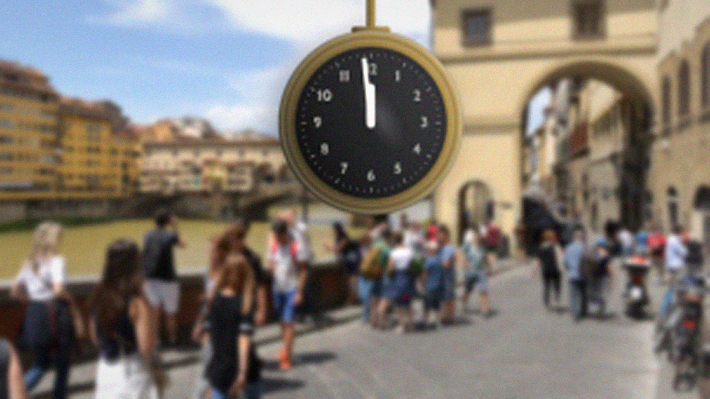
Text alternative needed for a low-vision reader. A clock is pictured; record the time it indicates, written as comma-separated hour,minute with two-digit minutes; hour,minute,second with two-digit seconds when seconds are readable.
11,59
